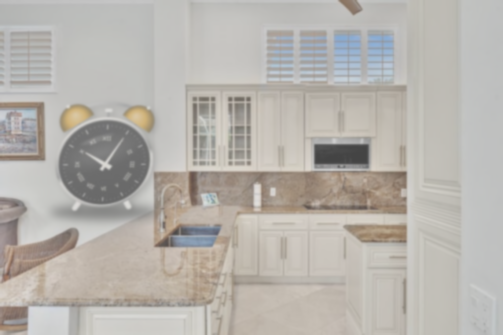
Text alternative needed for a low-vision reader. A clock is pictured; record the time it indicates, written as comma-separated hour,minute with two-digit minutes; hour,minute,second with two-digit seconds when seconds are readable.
10,05
